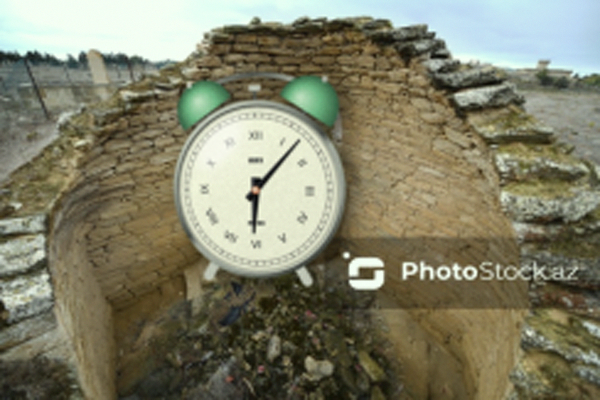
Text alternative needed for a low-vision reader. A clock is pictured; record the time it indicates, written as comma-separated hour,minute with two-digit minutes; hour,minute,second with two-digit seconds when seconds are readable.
6,07
